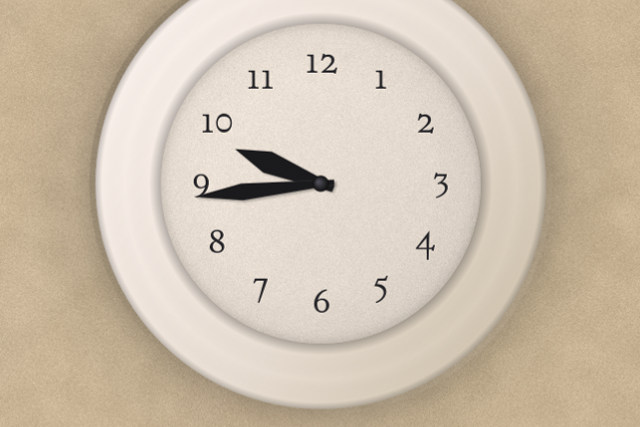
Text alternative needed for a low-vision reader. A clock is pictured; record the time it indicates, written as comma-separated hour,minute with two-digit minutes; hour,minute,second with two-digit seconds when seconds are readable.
9,44
